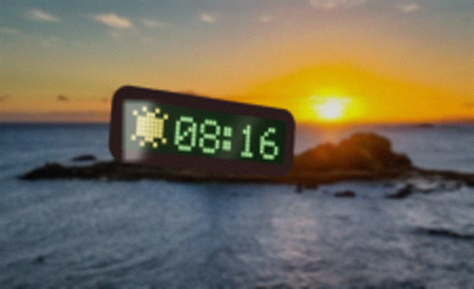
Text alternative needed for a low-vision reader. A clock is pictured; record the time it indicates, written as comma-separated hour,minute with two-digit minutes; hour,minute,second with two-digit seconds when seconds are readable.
8,16
